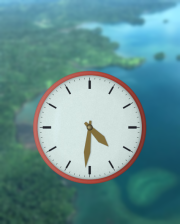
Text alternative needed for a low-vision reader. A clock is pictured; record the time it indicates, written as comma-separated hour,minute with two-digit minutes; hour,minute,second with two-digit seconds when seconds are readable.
4,31
